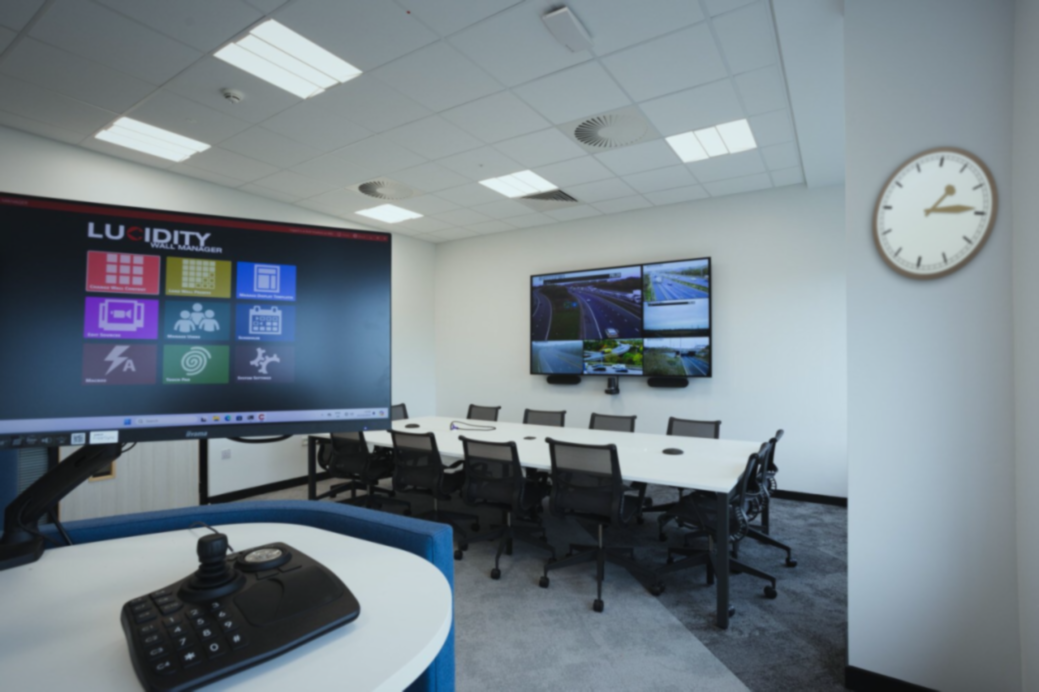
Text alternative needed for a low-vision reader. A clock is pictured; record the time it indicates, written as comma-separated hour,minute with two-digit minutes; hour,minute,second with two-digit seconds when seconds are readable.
1,14
